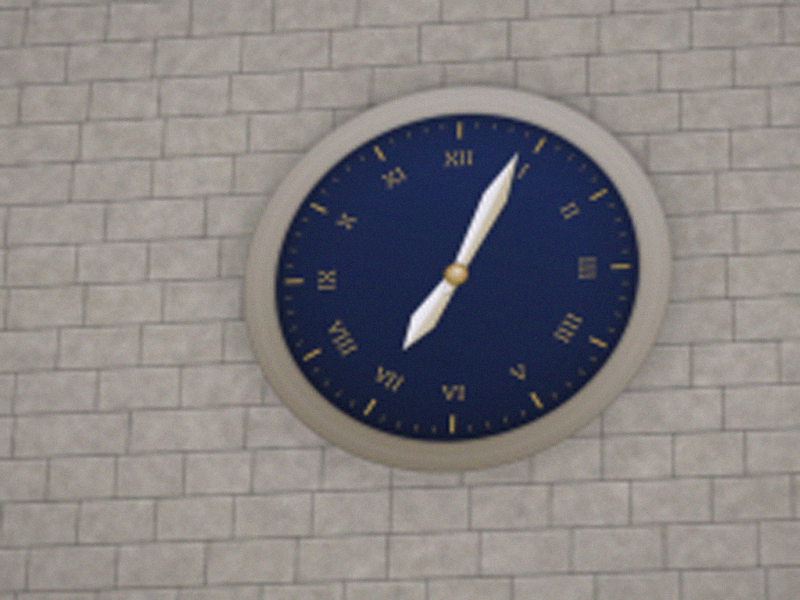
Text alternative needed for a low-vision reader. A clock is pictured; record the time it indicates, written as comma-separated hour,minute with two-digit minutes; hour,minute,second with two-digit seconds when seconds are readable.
7,04
